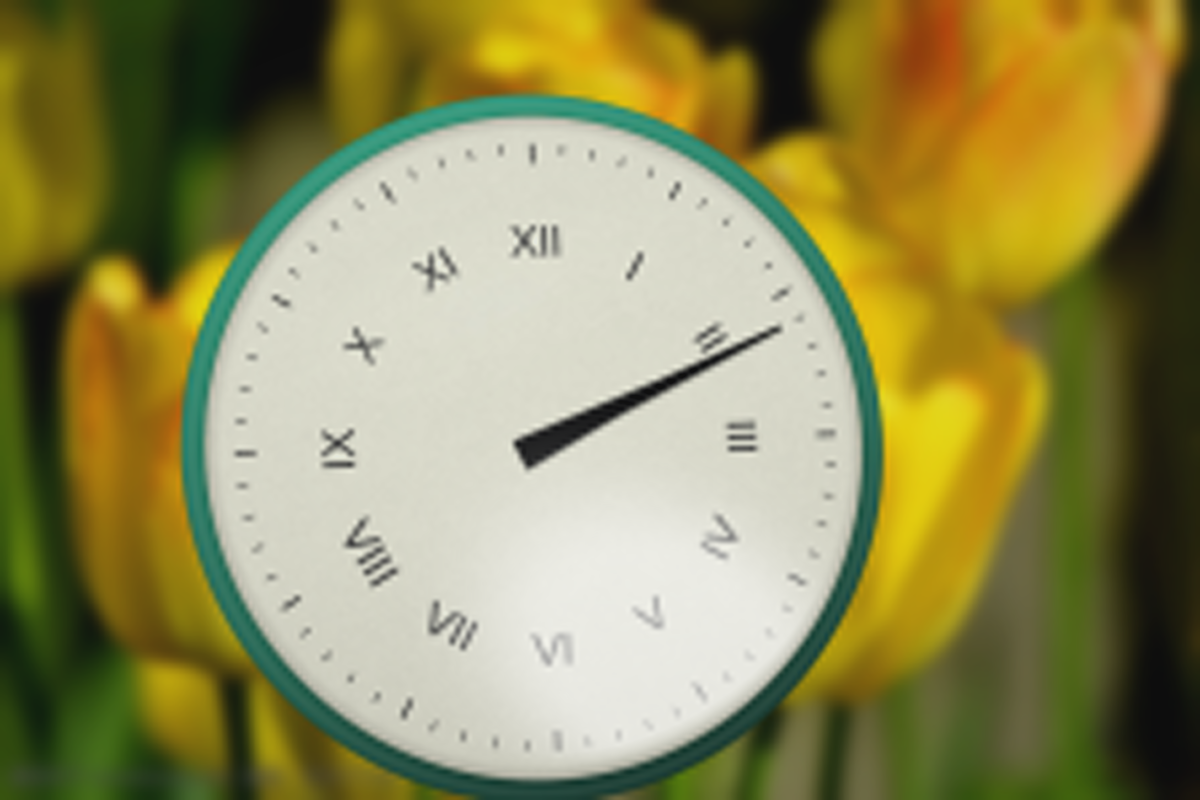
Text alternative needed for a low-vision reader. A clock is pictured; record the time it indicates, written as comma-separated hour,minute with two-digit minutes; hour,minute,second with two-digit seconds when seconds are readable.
2,11
